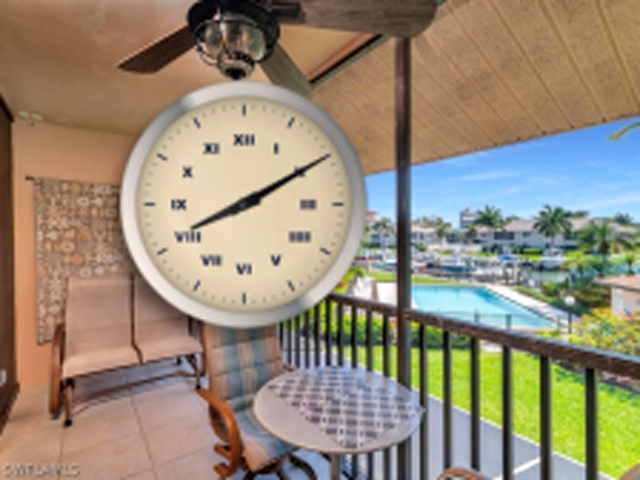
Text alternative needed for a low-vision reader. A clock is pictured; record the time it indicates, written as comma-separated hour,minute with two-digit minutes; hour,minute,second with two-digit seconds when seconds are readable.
8,10
